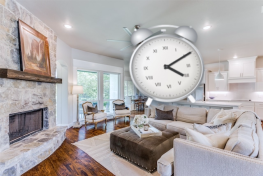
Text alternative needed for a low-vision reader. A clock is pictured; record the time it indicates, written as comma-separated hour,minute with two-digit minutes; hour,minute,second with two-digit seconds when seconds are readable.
4,10
